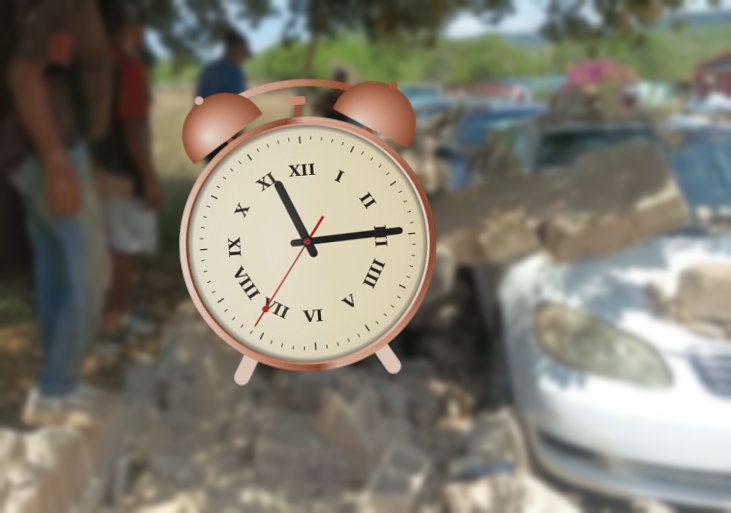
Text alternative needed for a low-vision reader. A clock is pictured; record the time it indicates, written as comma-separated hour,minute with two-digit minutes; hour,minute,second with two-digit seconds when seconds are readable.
11,14,36
